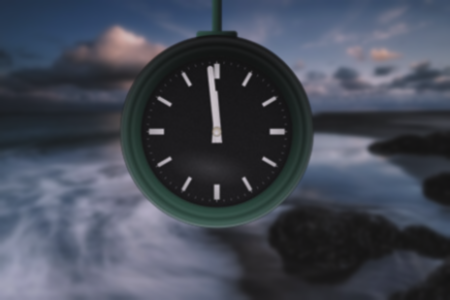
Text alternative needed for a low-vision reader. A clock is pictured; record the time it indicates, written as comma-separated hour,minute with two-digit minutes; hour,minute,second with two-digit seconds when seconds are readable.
11,59
